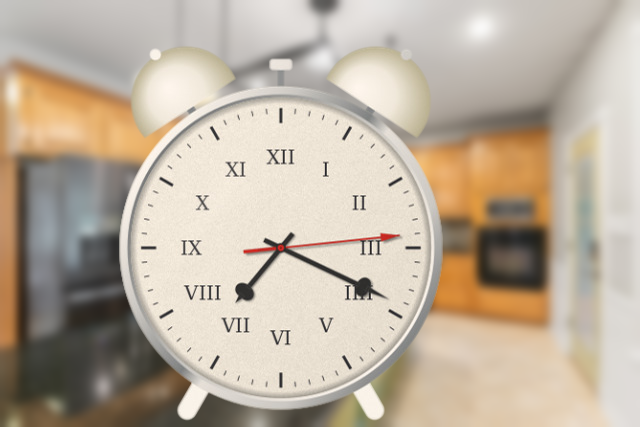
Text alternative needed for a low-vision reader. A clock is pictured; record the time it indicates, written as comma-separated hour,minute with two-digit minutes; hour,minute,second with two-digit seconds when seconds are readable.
7,19,14
